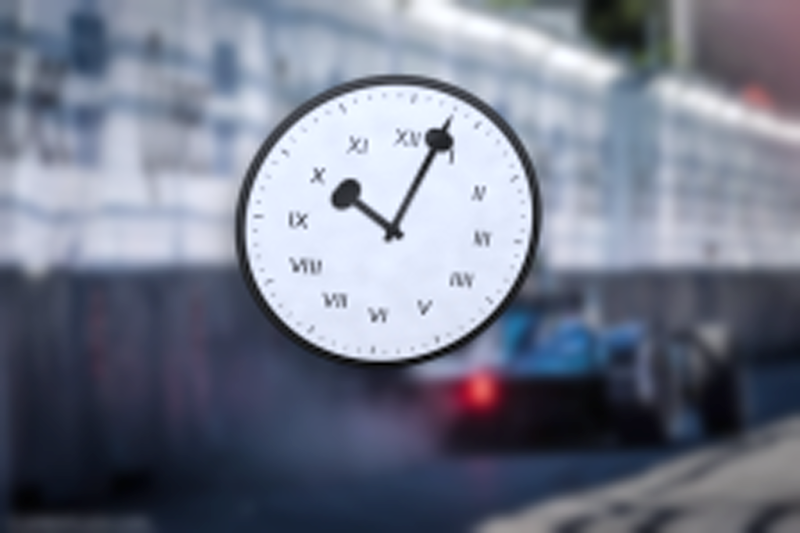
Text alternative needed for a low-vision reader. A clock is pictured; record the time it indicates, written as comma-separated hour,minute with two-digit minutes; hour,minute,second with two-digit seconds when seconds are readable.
10,03
